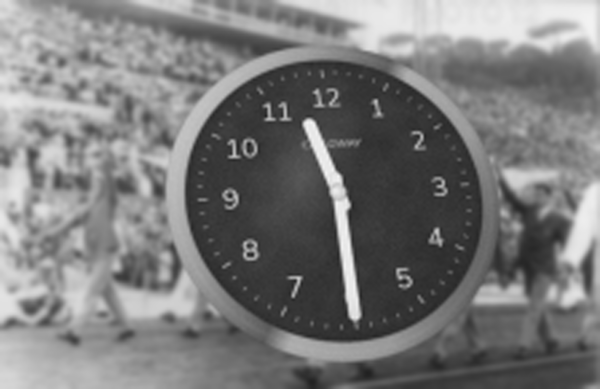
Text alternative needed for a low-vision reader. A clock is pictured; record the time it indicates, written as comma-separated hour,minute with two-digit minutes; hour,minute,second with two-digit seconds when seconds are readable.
11,30
